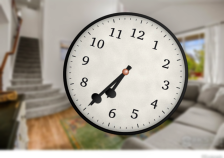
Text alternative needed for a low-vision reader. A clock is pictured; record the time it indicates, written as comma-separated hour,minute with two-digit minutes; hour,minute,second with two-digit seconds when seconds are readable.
6,35
